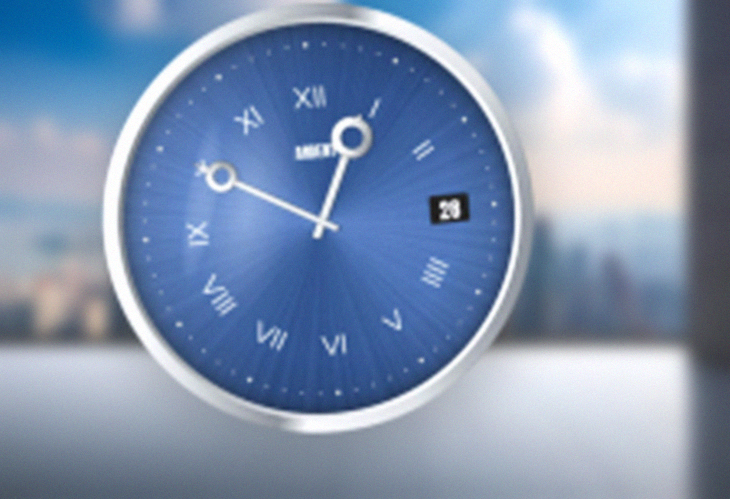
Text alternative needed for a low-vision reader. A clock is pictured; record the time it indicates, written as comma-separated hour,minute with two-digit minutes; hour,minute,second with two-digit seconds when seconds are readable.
12,50
